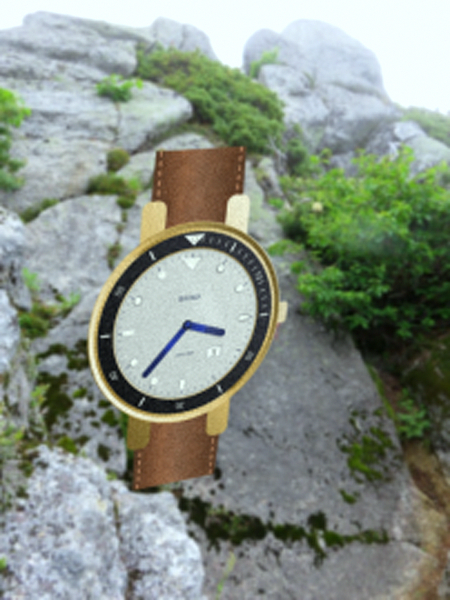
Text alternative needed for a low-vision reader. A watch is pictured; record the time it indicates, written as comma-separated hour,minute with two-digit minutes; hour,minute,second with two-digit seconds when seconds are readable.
3,37
